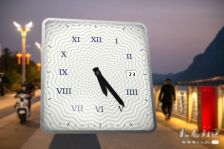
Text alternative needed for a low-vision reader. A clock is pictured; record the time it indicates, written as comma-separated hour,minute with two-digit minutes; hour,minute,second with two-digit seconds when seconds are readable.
5,24
